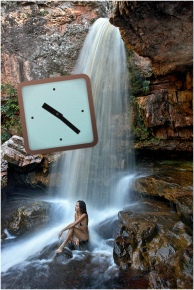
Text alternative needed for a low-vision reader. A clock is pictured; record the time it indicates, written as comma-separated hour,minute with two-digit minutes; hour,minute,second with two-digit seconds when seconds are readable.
10,23
